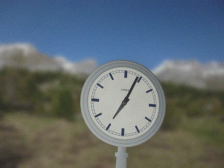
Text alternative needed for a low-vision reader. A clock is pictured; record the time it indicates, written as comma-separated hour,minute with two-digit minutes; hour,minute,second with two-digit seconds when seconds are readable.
7,04
